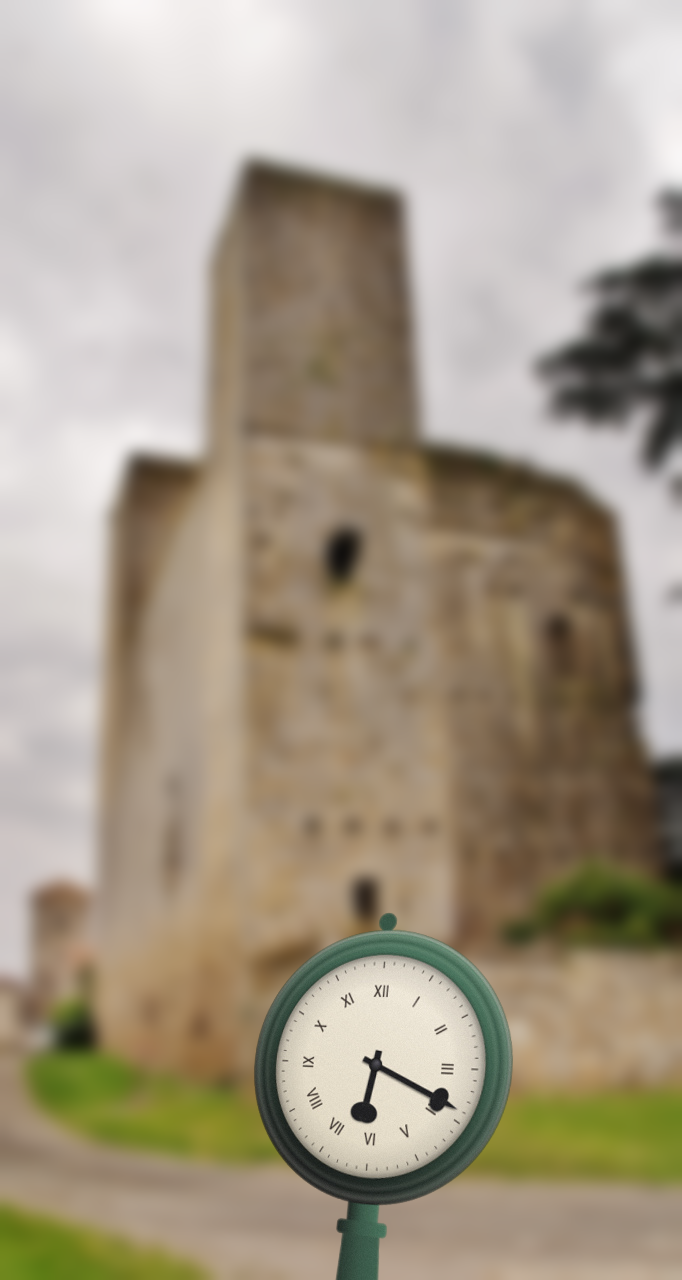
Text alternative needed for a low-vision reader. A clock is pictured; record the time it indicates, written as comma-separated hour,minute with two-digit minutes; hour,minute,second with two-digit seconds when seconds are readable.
6,19
